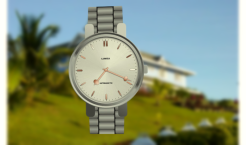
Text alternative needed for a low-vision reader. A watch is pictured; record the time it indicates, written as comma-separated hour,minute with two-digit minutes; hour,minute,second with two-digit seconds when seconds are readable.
7,19
